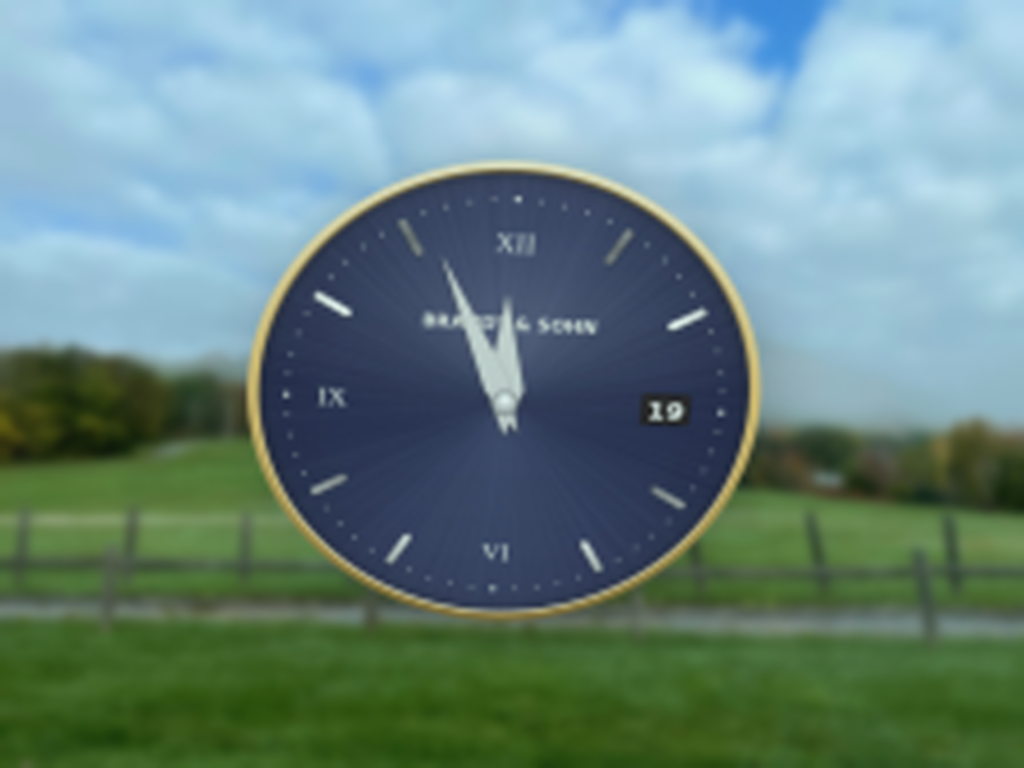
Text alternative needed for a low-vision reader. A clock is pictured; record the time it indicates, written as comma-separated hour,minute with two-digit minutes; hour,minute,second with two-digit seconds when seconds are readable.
11,56
